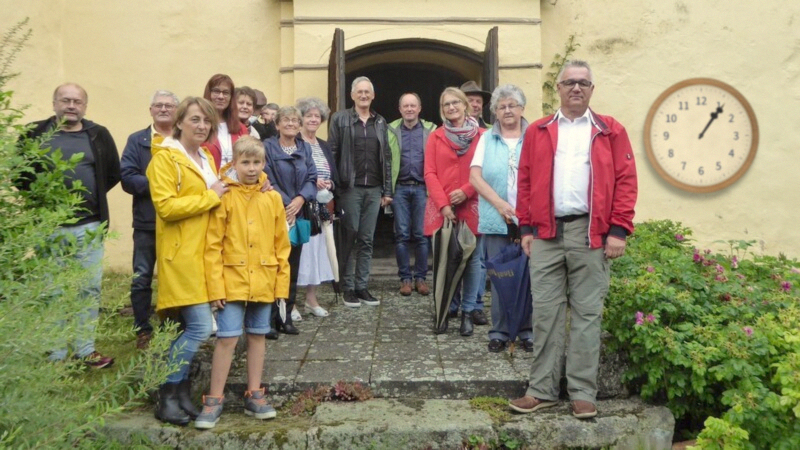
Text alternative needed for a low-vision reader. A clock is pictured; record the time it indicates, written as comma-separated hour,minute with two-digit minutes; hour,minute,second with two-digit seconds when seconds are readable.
1,06
